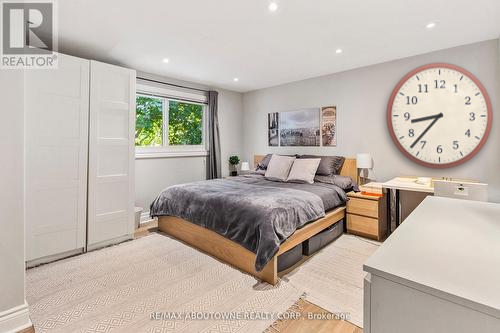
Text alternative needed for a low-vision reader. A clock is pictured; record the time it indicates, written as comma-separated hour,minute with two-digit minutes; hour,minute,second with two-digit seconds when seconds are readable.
8,37
